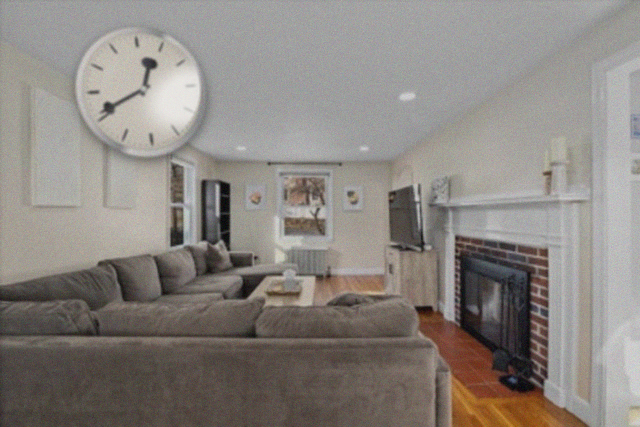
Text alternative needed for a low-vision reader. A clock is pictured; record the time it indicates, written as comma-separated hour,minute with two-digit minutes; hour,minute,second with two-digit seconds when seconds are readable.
12,41
